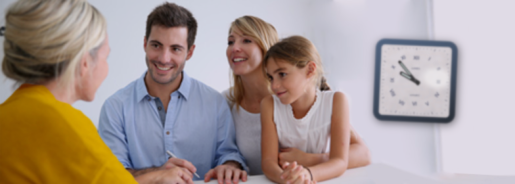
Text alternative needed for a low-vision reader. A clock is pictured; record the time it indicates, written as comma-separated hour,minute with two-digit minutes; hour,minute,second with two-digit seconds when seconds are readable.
9,53
